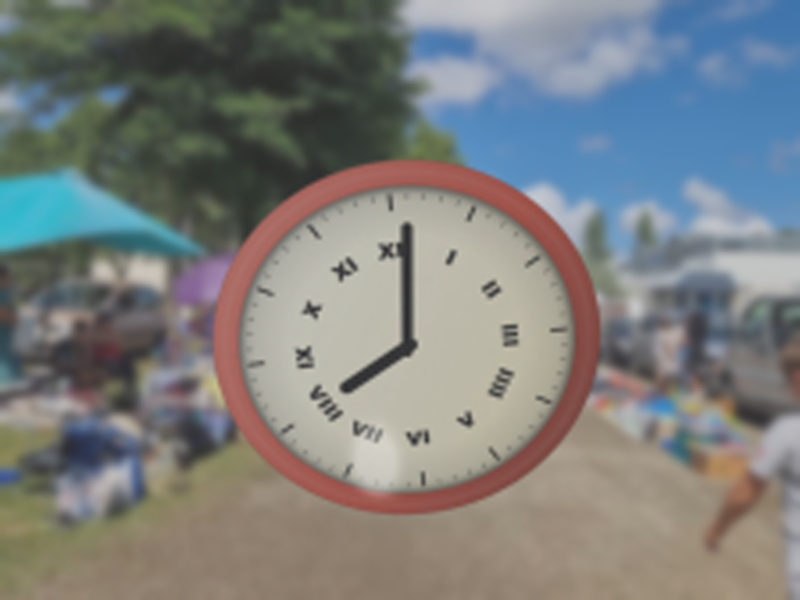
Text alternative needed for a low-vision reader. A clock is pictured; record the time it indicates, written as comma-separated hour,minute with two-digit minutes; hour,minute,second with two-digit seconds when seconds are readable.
8,01
